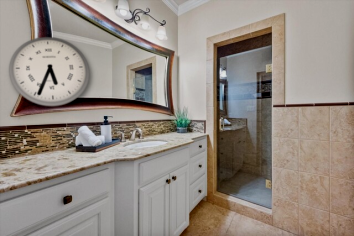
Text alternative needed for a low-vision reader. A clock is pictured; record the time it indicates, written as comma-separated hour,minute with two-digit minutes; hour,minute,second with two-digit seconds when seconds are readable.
5,34
